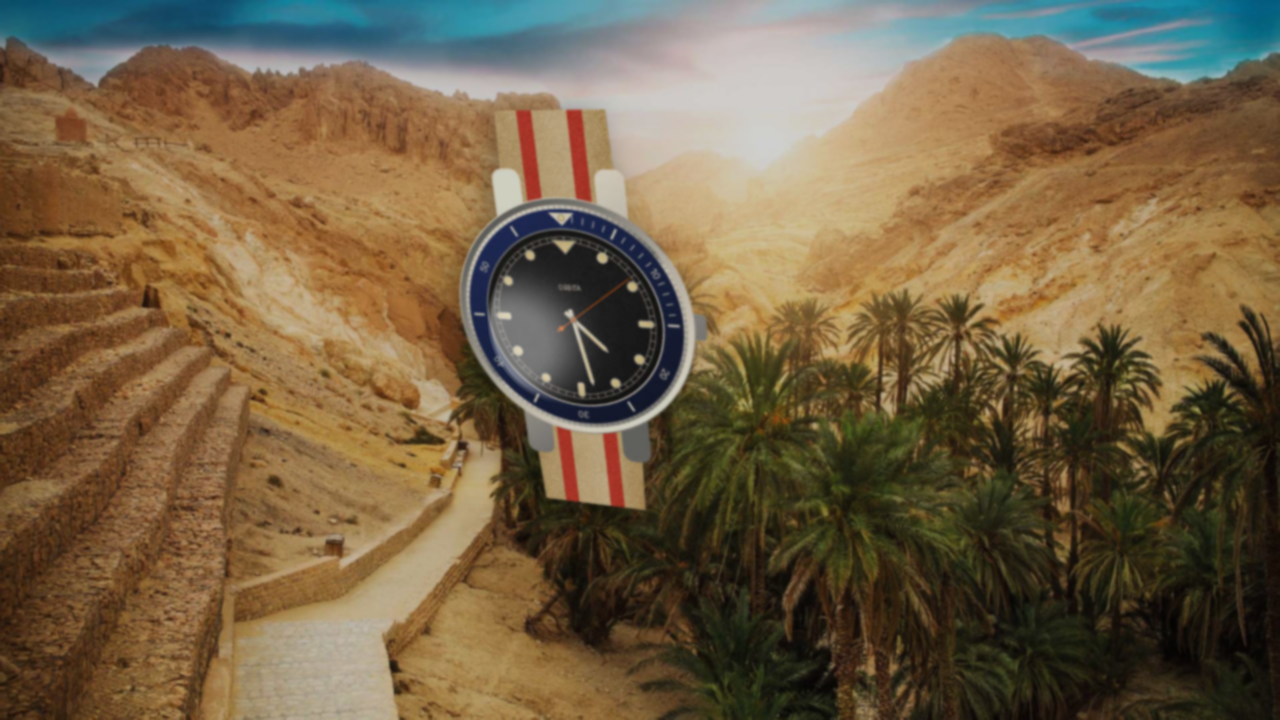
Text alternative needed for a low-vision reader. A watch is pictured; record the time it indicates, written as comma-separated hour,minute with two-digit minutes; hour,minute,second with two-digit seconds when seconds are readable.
4,28,09
